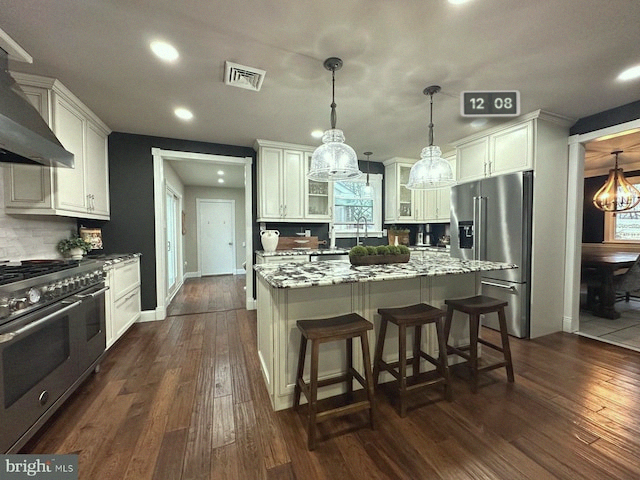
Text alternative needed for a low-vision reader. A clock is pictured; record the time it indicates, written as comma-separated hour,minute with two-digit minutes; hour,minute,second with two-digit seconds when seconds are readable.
12,08
